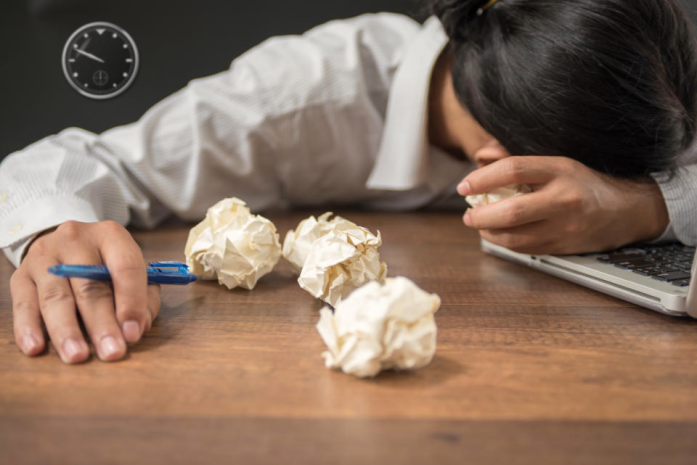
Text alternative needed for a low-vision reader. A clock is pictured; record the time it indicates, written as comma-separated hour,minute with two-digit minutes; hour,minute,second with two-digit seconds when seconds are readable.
9,49
